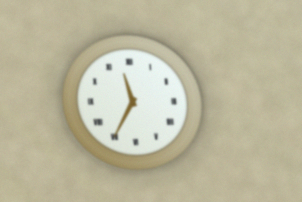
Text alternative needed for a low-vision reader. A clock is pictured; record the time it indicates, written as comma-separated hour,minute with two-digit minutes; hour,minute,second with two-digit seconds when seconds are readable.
11,35
